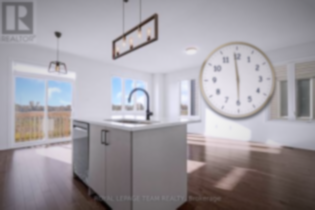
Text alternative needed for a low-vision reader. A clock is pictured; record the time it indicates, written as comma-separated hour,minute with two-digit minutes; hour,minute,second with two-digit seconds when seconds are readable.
5,59
